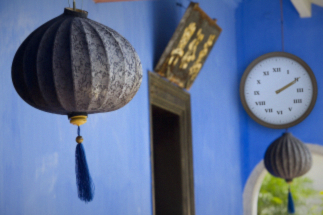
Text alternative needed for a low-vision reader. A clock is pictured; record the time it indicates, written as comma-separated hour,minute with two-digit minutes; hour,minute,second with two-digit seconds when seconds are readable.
2,10
